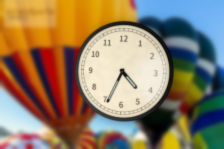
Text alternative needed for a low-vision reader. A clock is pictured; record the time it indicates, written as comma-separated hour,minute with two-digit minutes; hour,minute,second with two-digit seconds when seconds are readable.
4,34
